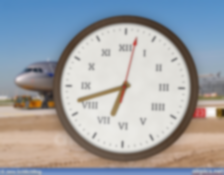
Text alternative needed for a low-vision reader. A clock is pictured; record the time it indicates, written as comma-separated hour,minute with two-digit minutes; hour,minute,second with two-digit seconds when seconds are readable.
6,42,02
